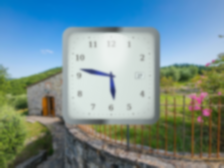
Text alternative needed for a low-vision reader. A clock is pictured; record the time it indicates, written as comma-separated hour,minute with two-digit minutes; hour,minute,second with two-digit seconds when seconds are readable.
5,47
